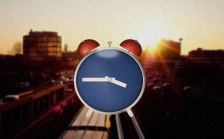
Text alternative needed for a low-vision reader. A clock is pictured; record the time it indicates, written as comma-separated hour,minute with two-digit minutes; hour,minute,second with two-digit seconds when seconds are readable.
3,45
